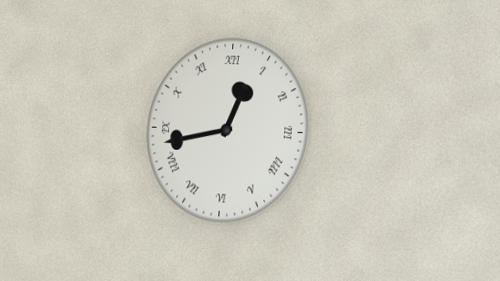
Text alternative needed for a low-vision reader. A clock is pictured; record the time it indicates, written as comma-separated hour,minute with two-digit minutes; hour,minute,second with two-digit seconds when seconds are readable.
12,43
